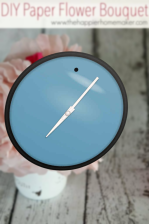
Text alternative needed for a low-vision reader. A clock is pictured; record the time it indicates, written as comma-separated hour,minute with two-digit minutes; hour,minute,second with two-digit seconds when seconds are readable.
7,05
